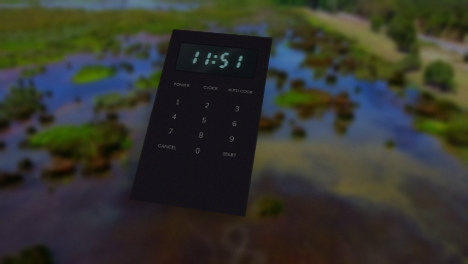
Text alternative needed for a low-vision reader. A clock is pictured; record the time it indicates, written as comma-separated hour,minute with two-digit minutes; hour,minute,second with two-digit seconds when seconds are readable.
11,51
